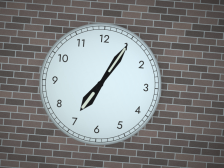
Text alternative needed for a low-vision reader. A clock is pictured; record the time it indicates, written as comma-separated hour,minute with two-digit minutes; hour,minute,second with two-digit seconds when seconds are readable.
7,05
